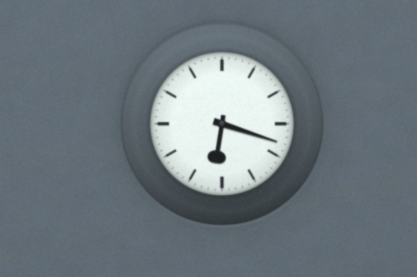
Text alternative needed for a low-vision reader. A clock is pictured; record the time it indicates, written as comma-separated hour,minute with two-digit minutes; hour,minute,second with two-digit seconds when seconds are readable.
6,18
